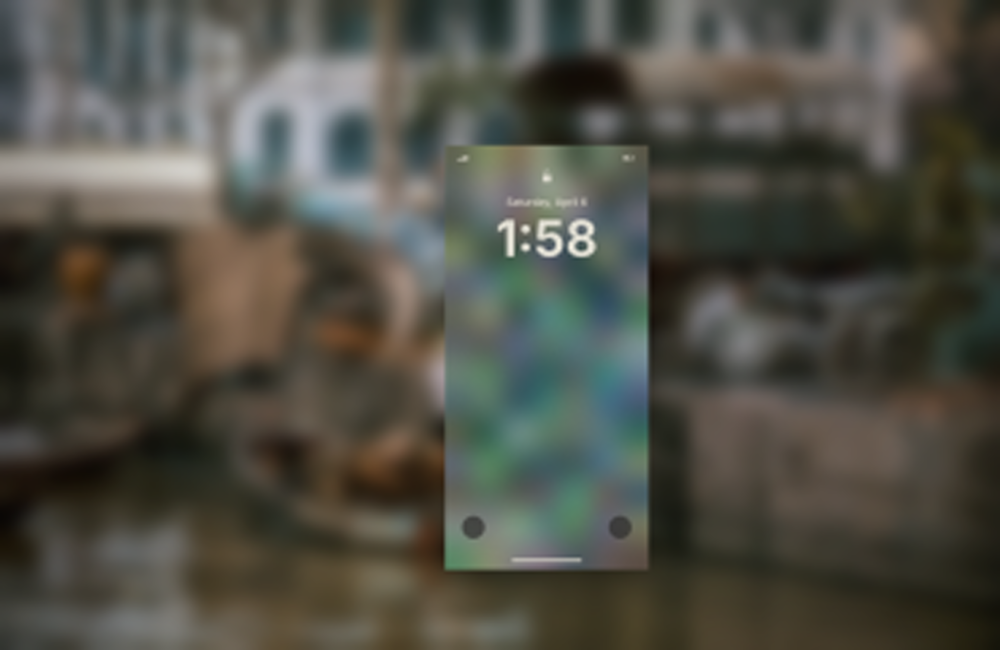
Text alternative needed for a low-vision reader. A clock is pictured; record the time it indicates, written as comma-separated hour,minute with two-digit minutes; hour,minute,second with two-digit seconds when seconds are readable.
1,58
